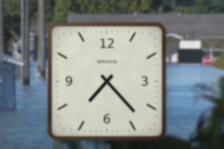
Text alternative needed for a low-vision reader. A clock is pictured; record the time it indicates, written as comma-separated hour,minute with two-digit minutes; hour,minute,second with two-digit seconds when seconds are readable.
7,23
